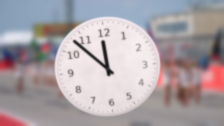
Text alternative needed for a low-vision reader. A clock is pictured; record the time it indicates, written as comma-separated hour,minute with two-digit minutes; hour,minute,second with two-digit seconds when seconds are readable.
11,53
